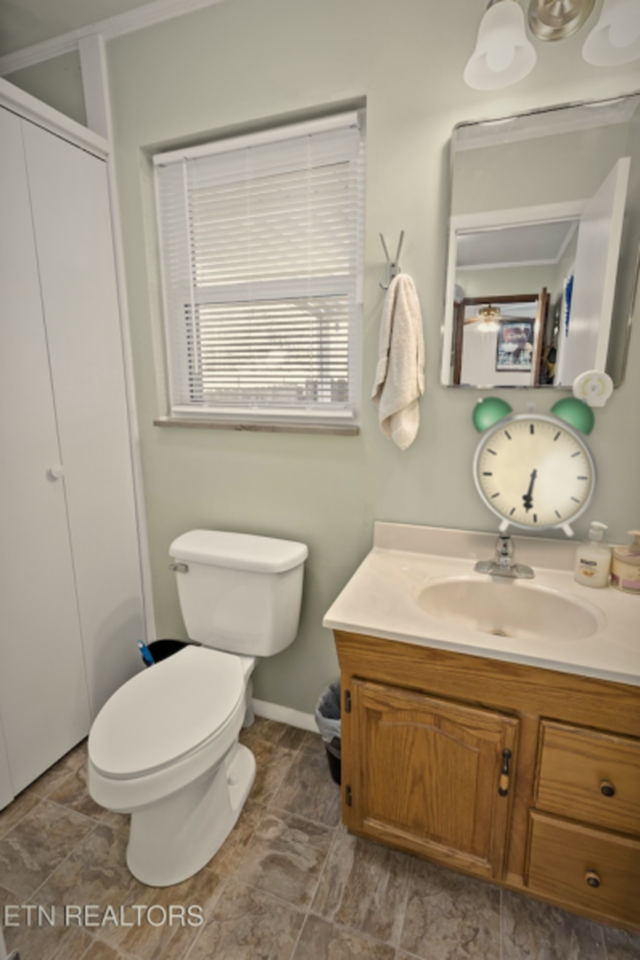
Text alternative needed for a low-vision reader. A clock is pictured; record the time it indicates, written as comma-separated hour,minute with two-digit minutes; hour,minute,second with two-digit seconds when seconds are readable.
6,32
